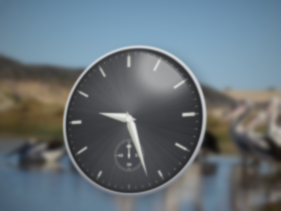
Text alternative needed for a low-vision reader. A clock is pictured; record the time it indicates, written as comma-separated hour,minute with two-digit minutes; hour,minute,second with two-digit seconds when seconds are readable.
9,27
